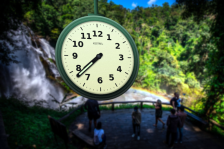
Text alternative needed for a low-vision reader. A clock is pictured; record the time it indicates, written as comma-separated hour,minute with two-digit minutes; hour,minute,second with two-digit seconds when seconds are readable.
7,38
